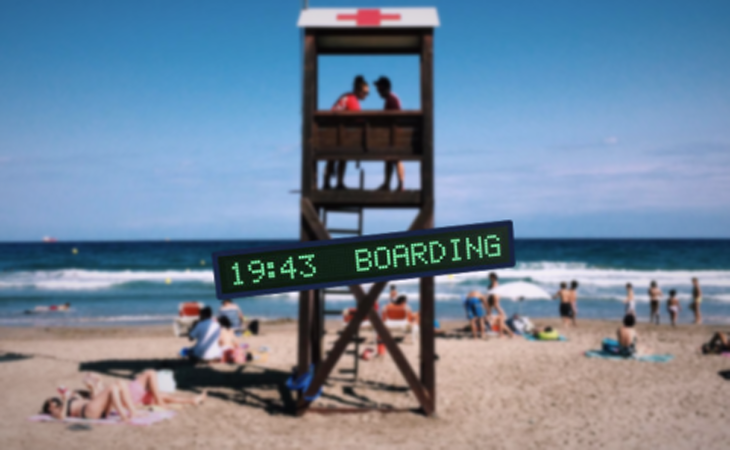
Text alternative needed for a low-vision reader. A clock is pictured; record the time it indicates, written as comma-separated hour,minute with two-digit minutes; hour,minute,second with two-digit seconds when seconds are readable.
19,43
